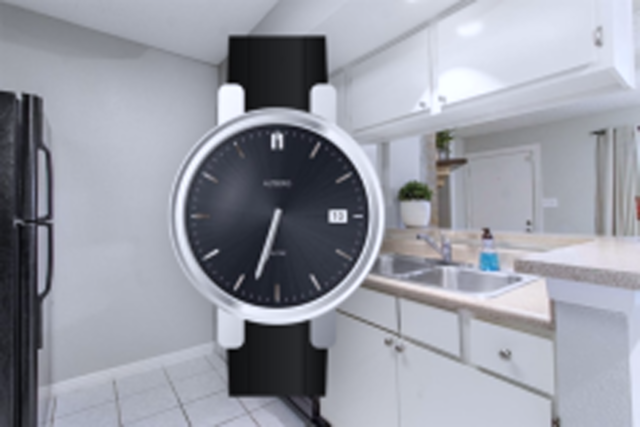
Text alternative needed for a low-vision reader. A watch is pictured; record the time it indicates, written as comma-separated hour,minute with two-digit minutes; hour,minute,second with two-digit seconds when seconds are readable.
6,33
